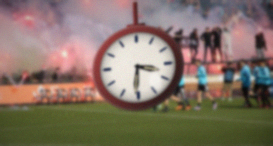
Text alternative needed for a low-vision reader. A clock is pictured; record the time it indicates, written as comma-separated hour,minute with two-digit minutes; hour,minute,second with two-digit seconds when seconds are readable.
3,31
